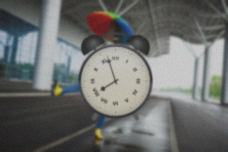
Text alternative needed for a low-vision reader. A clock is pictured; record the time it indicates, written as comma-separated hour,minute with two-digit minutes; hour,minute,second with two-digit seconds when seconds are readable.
7,57
